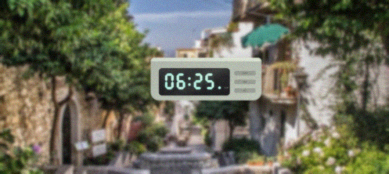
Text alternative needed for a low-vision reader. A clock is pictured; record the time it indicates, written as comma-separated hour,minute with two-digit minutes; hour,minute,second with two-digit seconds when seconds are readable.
6,25
